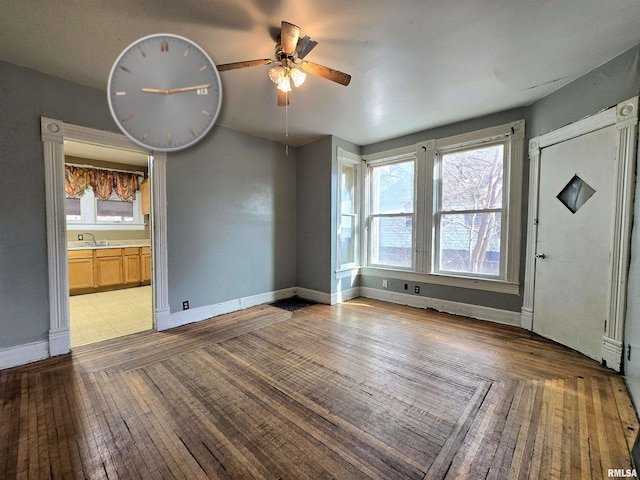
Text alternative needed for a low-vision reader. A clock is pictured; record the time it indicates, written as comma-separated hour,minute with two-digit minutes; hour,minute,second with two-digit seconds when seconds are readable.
9,14
